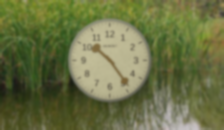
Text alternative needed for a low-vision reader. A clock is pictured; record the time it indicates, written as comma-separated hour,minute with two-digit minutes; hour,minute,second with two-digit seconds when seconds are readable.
10,24
